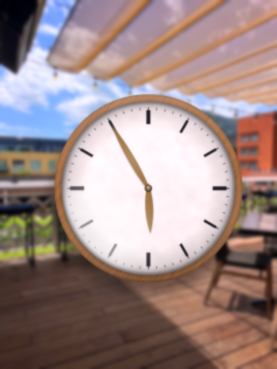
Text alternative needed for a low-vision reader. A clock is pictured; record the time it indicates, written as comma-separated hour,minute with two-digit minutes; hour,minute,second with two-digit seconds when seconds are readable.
5,55
